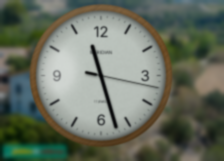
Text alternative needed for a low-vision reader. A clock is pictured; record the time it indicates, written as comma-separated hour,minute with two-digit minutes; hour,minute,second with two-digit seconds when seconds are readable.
11,27,17
